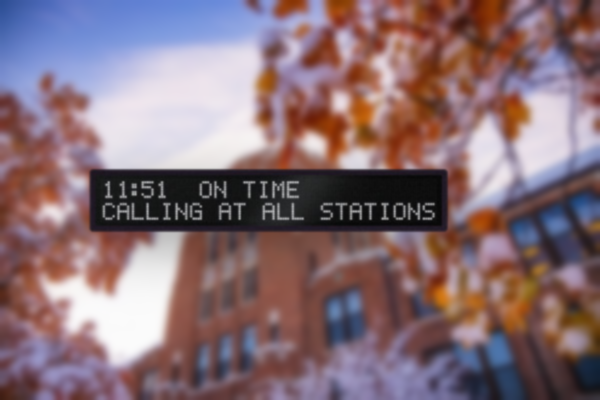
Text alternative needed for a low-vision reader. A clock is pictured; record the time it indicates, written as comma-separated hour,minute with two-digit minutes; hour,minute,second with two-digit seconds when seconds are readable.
11,51
